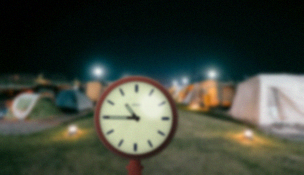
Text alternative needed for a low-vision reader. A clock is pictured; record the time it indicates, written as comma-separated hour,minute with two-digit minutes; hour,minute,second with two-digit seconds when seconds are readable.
10,45
